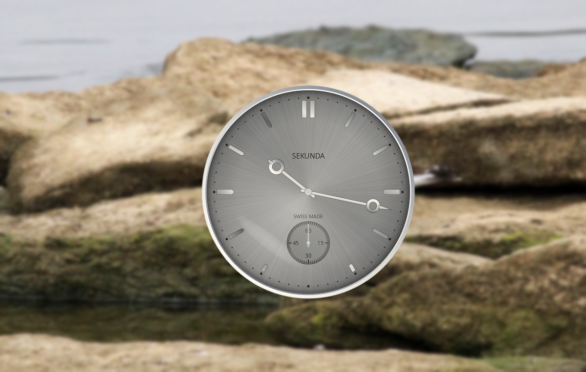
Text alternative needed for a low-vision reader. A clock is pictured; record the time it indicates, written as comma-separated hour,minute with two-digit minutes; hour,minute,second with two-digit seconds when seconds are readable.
10,17
